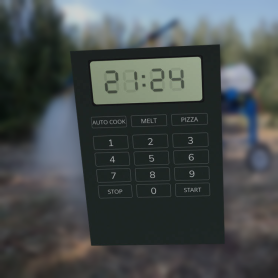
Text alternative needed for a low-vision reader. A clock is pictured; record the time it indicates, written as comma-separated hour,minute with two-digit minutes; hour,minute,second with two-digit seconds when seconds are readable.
21,24
